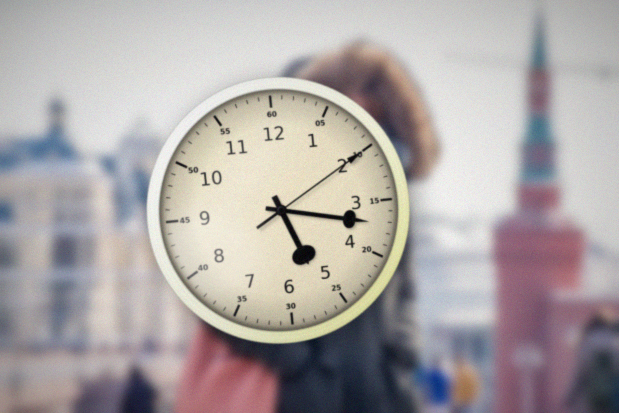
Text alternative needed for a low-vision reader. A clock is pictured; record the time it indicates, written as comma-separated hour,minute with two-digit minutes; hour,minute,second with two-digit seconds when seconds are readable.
5,17,10
